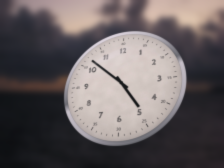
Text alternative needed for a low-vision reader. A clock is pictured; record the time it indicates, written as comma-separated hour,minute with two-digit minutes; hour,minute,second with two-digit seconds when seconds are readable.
4,52
